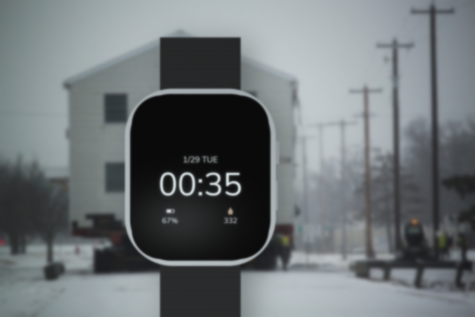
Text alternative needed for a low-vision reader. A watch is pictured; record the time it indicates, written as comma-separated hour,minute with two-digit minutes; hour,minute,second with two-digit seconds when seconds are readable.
0,35
